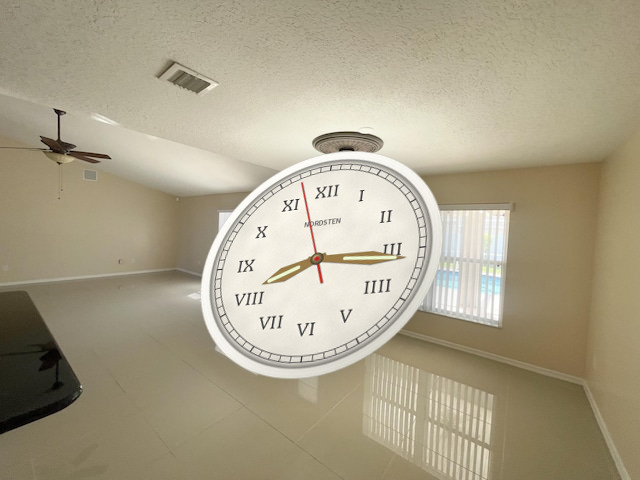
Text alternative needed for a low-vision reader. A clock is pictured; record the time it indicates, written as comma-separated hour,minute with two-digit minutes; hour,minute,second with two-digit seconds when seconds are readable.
8,15,57
